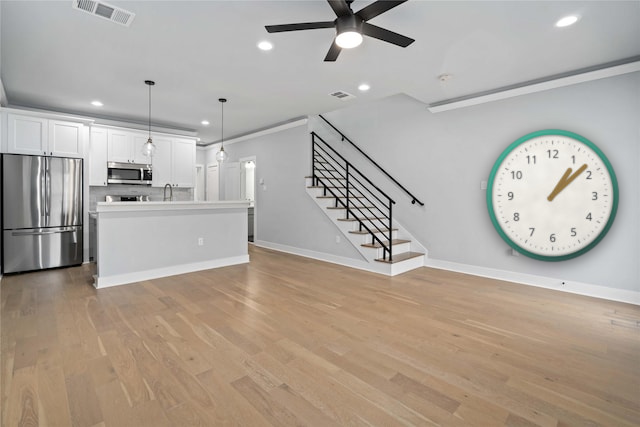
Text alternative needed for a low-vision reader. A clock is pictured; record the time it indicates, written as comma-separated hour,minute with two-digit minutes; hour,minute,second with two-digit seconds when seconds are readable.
1,08
